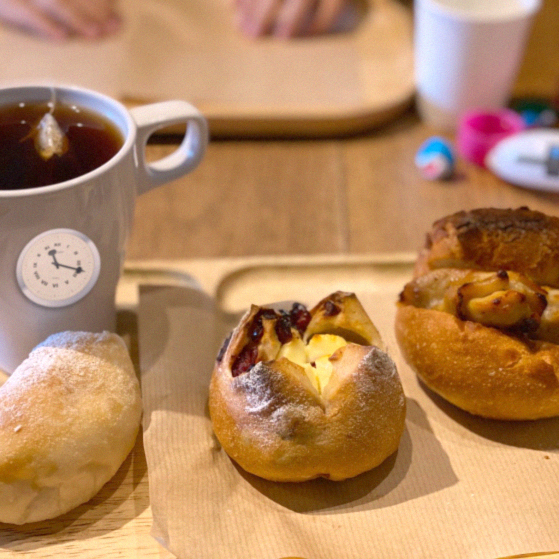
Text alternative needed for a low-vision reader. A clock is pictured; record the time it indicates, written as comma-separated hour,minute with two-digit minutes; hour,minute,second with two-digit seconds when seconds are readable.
11,18
